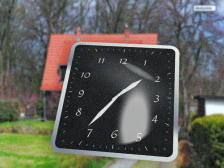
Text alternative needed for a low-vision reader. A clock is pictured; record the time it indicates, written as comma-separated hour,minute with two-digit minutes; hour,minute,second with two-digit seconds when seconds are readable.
1,36
